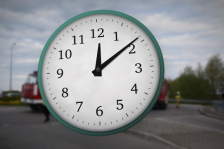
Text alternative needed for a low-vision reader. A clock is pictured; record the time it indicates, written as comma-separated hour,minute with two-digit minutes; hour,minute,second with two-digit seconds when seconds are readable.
12,09
